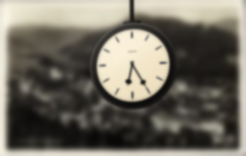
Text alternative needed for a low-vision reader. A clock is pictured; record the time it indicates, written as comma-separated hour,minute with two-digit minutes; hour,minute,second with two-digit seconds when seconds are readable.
6,25
